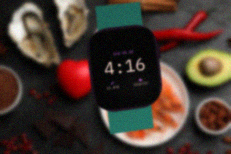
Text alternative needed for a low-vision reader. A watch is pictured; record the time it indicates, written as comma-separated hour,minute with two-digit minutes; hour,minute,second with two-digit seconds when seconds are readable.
4,16
